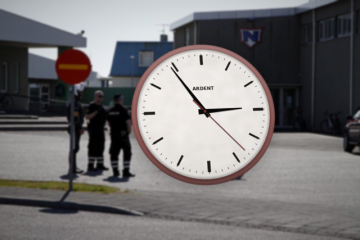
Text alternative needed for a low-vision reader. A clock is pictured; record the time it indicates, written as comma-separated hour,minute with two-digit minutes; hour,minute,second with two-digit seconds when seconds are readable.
2,54,23
